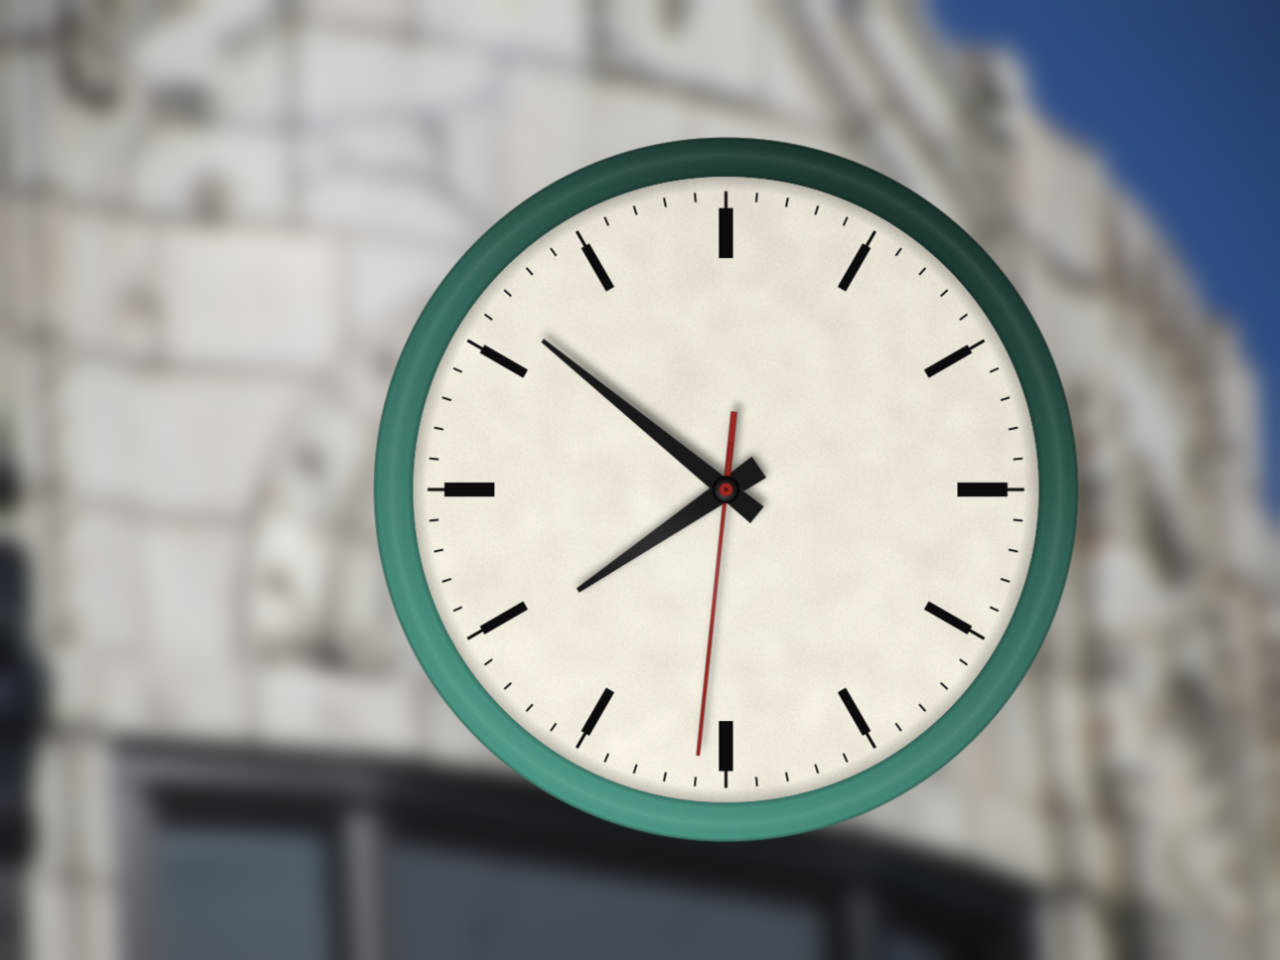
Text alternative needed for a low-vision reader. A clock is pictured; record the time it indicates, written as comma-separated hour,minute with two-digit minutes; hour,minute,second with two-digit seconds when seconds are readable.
7,51,31
